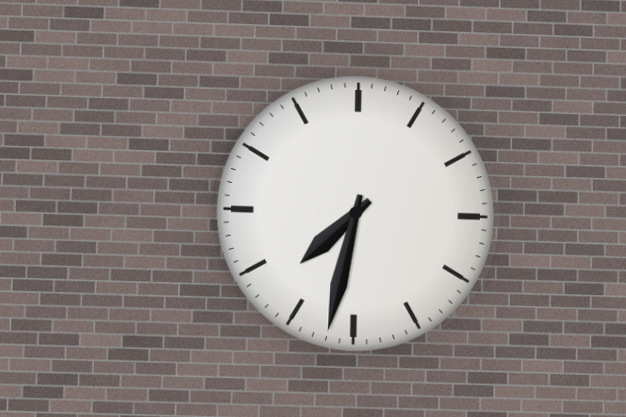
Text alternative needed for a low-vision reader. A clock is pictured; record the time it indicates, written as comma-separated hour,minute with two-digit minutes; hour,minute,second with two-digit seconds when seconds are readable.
7,32
